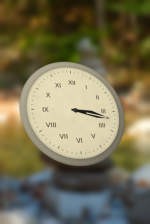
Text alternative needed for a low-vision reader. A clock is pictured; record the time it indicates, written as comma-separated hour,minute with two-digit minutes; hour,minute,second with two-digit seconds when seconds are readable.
3,17
